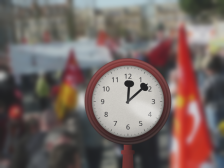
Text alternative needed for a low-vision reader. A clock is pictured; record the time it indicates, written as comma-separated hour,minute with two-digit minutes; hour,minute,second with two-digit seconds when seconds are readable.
12,08
